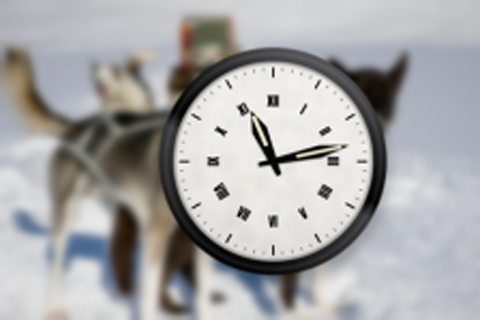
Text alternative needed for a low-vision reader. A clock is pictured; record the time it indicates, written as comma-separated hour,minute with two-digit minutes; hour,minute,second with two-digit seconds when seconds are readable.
11,13
